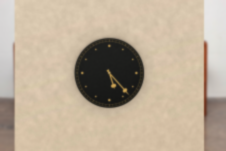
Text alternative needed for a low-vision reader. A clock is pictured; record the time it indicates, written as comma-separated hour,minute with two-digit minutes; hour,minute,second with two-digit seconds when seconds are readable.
5,23
